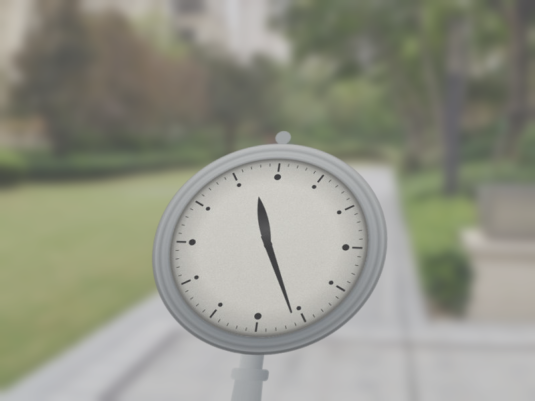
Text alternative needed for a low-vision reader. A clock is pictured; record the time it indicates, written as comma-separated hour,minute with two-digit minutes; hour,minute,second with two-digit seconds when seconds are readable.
11,26
